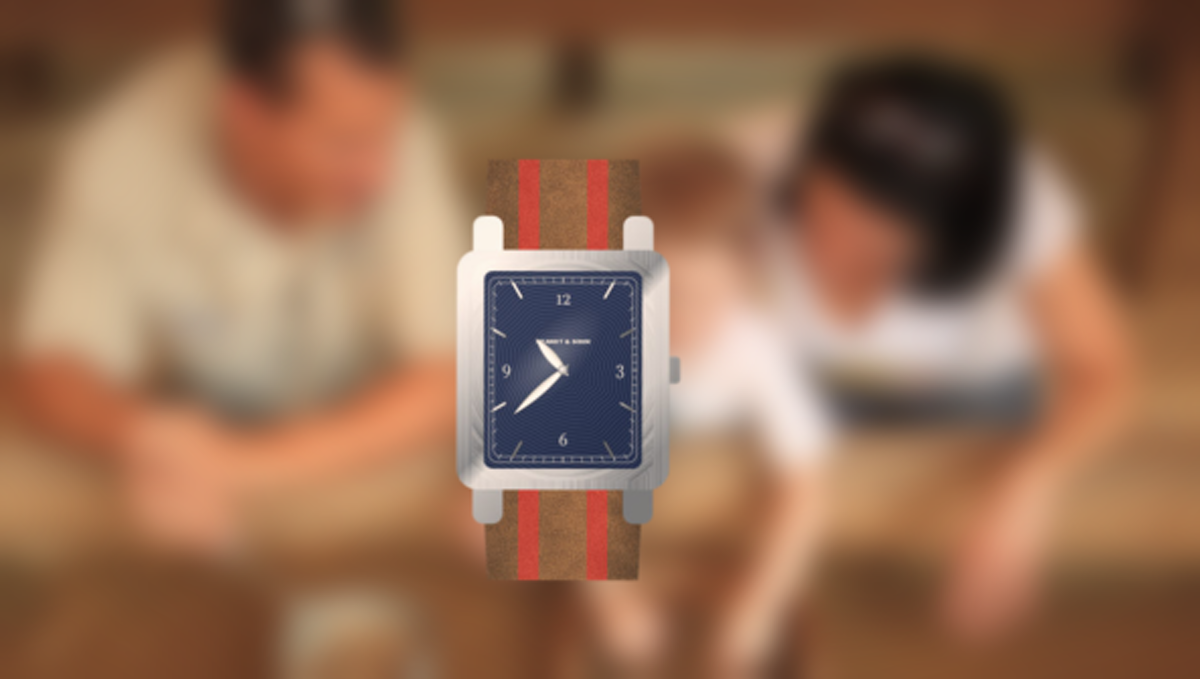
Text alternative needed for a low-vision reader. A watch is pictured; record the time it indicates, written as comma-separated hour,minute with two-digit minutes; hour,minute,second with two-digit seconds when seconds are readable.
10,38
